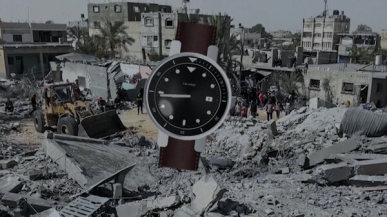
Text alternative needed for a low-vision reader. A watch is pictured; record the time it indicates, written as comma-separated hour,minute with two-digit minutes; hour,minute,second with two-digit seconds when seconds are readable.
8,44
